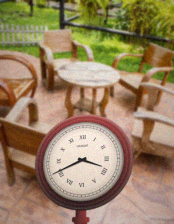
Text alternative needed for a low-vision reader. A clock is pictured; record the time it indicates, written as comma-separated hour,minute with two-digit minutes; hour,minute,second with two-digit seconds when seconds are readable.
3,41
